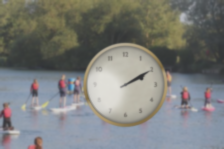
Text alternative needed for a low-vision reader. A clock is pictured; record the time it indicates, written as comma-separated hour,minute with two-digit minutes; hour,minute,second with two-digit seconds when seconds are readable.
2,10
